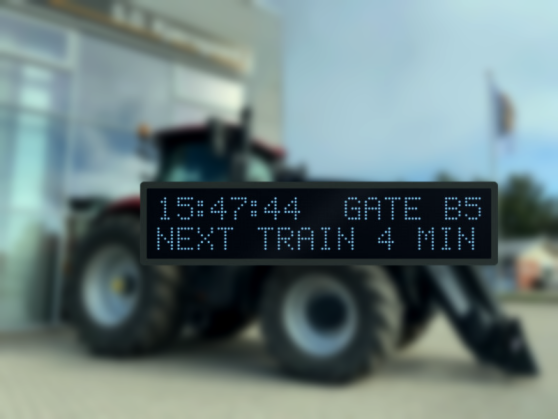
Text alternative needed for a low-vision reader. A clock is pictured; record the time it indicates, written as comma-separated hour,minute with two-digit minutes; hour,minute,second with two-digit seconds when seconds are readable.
15,47,44
